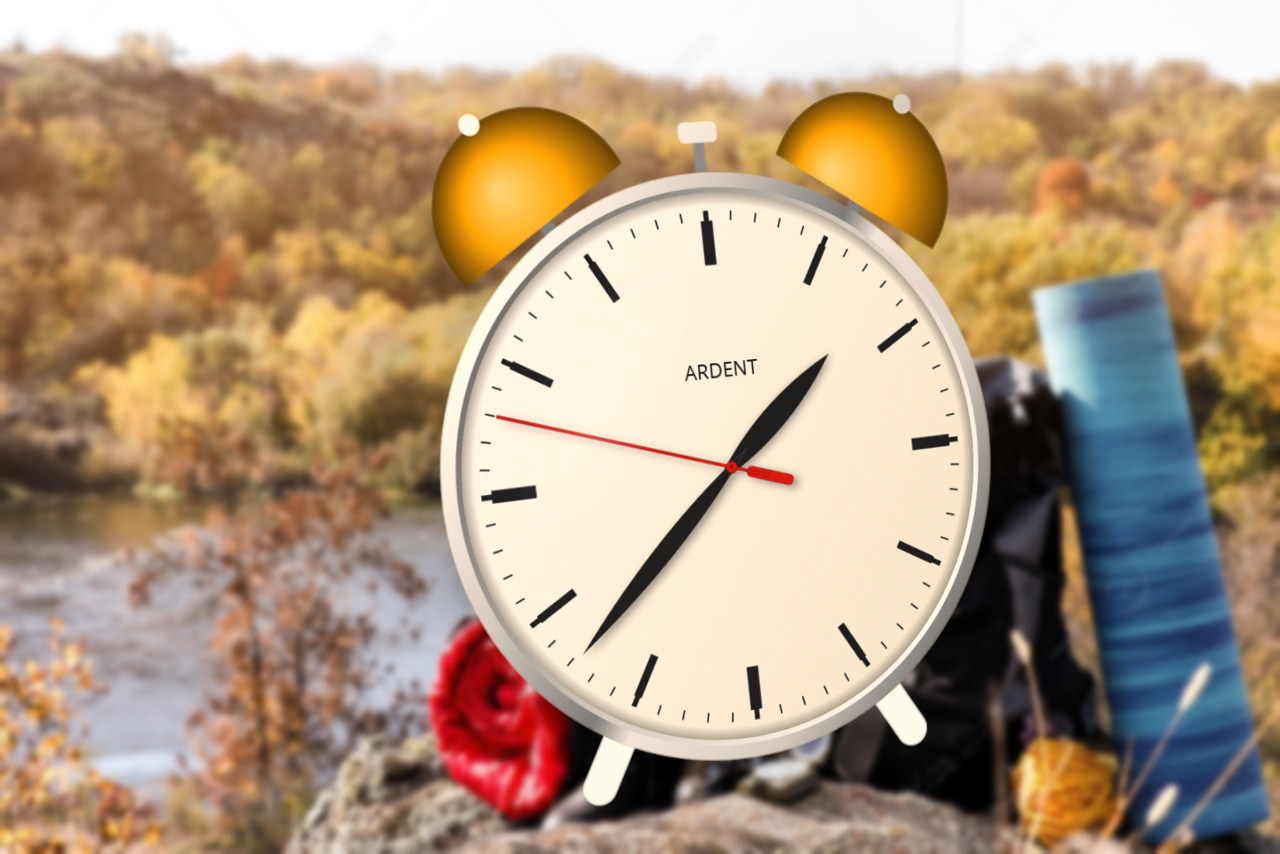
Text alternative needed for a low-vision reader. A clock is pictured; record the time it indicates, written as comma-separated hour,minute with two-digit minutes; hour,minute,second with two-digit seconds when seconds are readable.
1,37,48
